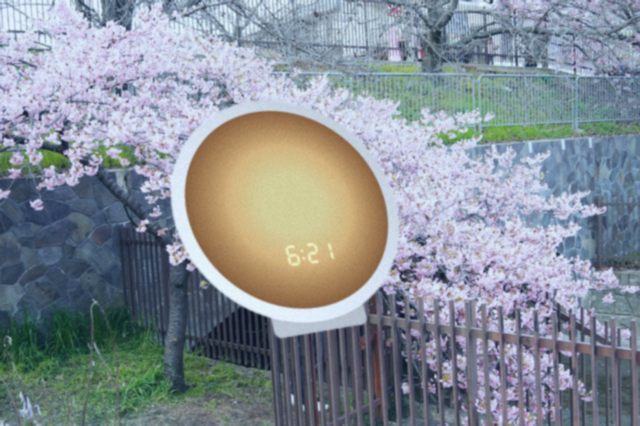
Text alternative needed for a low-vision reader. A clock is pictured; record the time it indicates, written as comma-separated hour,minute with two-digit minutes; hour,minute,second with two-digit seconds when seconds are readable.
6,21
